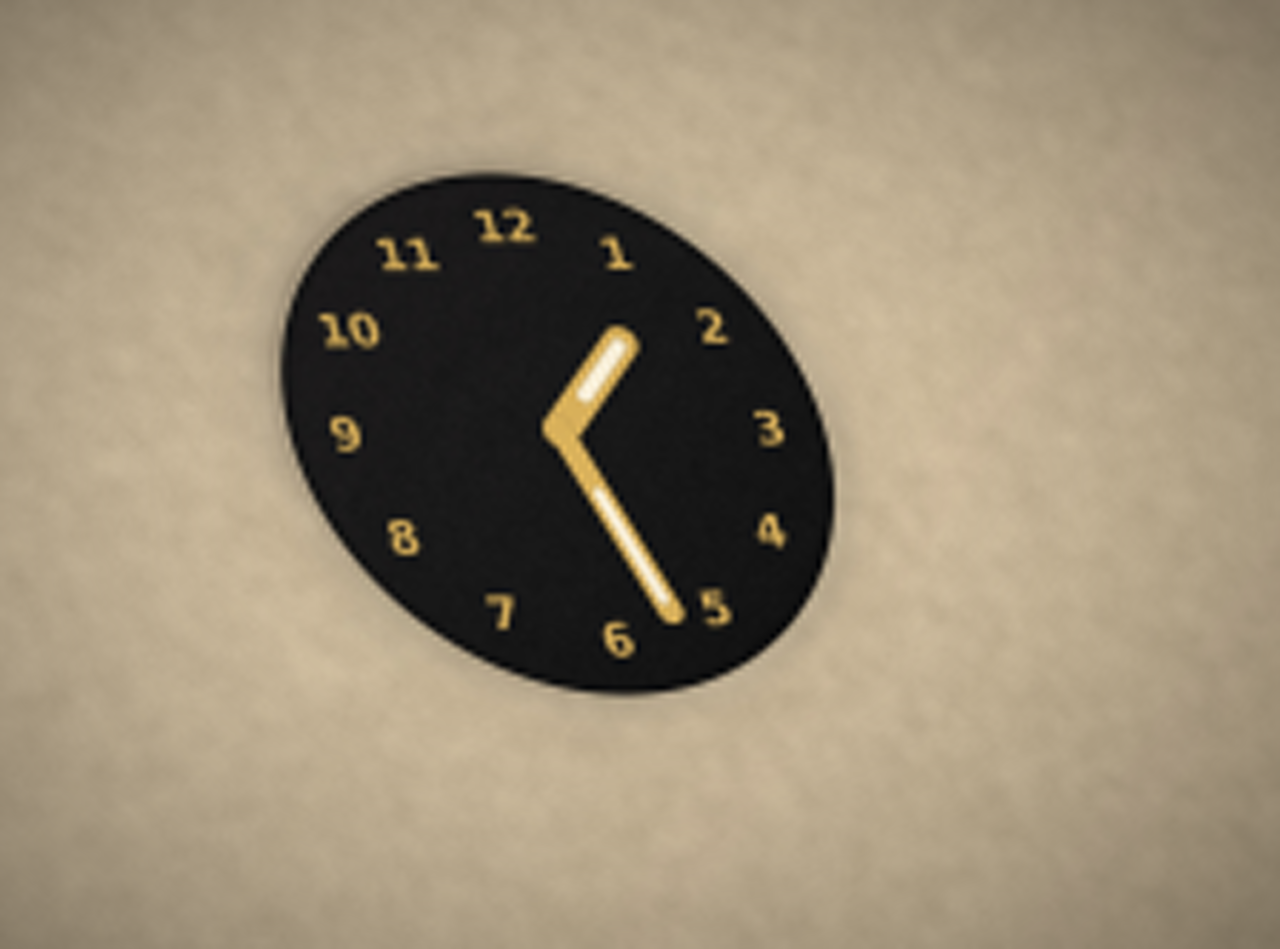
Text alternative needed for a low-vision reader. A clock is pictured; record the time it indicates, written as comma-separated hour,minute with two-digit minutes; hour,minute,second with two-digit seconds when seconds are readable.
1,27
